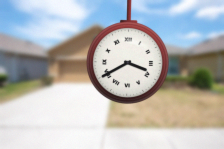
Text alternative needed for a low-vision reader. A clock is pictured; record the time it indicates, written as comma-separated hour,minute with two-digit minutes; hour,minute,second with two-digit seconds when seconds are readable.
3,40
